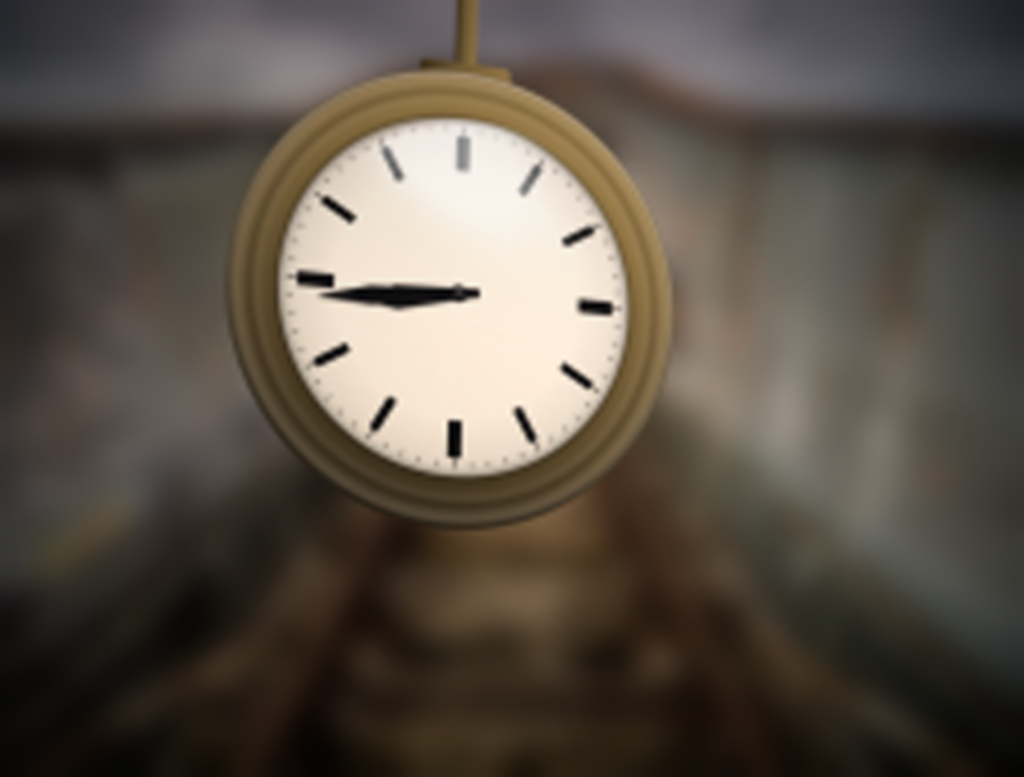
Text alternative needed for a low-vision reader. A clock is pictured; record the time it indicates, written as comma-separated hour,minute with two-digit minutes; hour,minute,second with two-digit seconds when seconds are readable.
8,44
